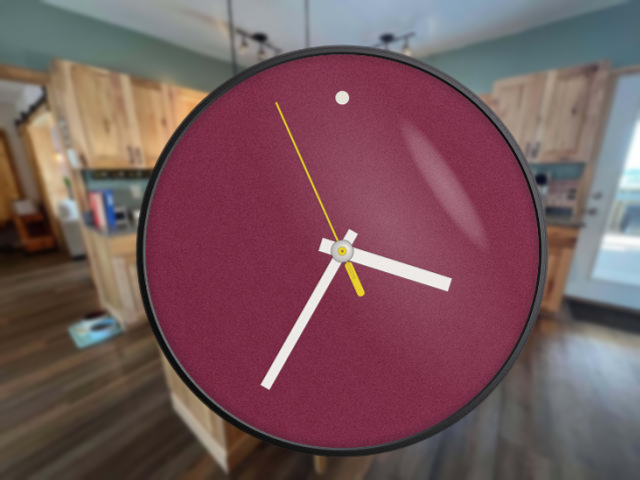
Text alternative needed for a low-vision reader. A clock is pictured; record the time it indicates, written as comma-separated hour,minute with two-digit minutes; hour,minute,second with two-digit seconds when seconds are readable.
3,34,56
